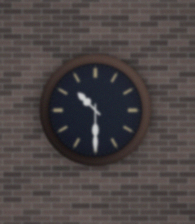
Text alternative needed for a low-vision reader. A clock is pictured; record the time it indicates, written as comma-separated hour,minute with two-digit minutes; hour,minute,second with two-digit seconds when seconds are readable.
10,30
